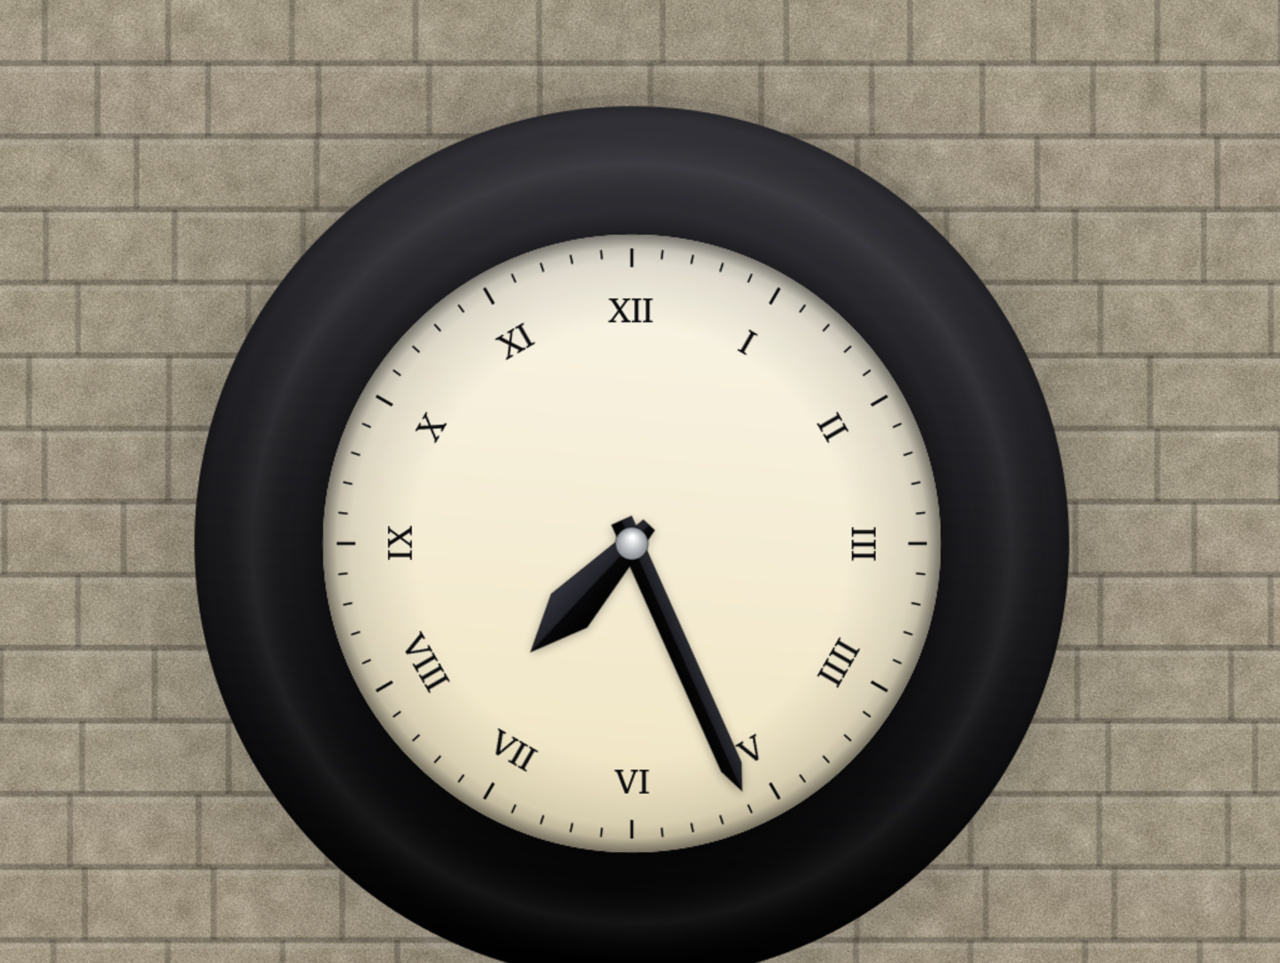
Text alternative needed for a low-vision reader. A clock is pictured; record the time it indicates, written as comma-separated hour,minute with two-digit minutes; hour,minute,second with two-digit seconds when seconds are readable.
7,26
